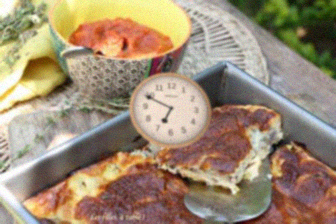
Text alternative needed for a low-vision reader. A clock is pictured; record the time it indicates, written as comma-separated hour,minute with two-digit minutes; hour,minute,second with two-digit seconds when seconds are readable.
6,49
